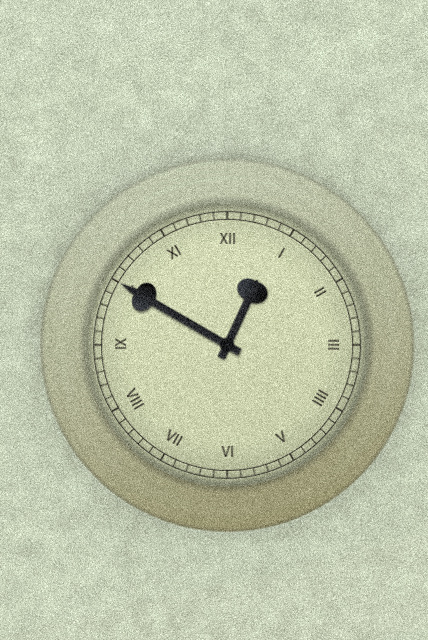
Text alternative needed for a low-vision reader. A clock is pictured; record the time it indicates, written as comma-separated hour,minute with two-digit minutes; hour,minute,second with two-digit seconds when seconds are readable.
12,50
